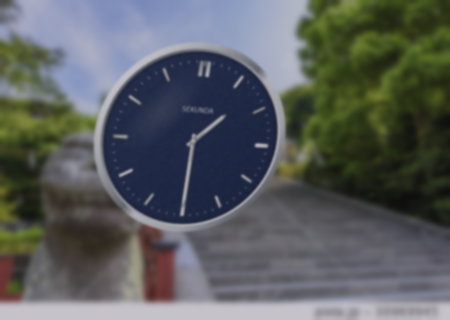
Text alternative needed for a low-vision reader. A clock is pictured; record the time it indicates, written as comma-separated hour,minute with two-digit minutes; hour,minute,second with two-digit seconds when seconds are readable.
1,30
